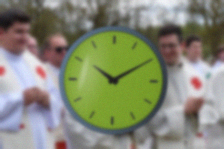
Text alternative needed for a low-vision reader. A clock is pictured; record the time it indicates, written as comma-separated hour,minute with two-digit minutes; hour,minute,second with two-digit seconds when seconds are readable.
10,10
